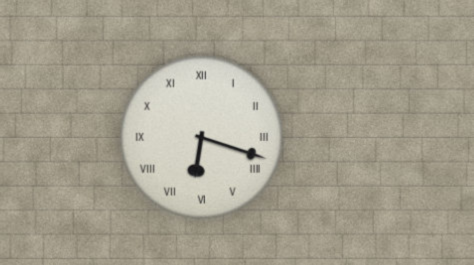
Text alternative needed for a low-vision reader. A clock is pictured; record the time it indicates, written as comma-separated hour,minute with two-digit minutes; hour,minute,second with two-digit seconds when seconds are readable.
6,18
